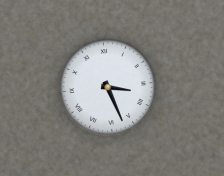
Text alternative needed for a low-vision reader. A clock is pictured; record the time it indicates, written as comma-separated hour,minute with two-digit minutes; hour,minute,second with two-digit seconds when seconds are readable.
3,27
